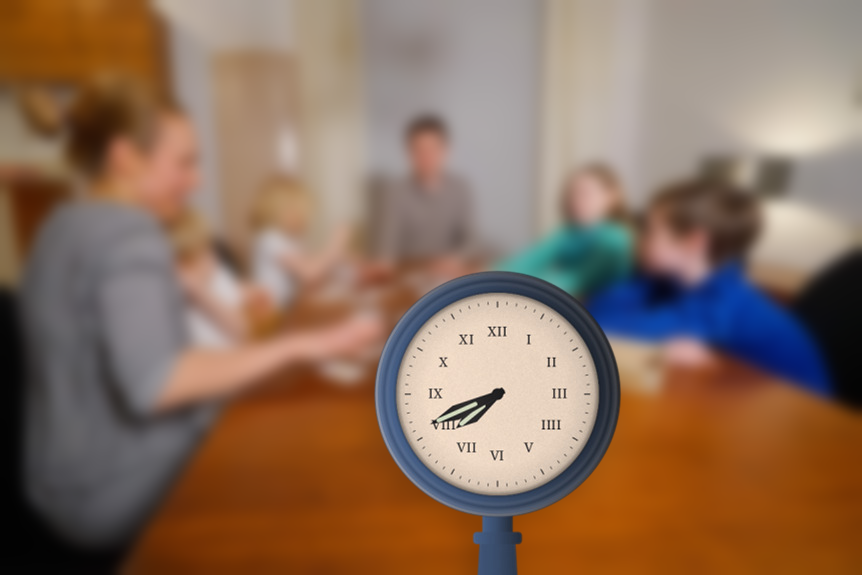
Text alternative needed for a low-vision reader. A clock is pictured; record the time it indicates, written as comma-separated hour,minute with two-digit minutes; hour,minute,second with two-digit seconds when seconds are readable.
7,41
